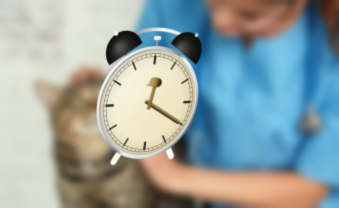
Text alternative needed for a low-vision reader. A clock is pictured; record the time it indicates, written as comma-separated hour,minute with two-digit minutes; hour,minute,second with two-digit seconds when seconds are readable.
12,20
